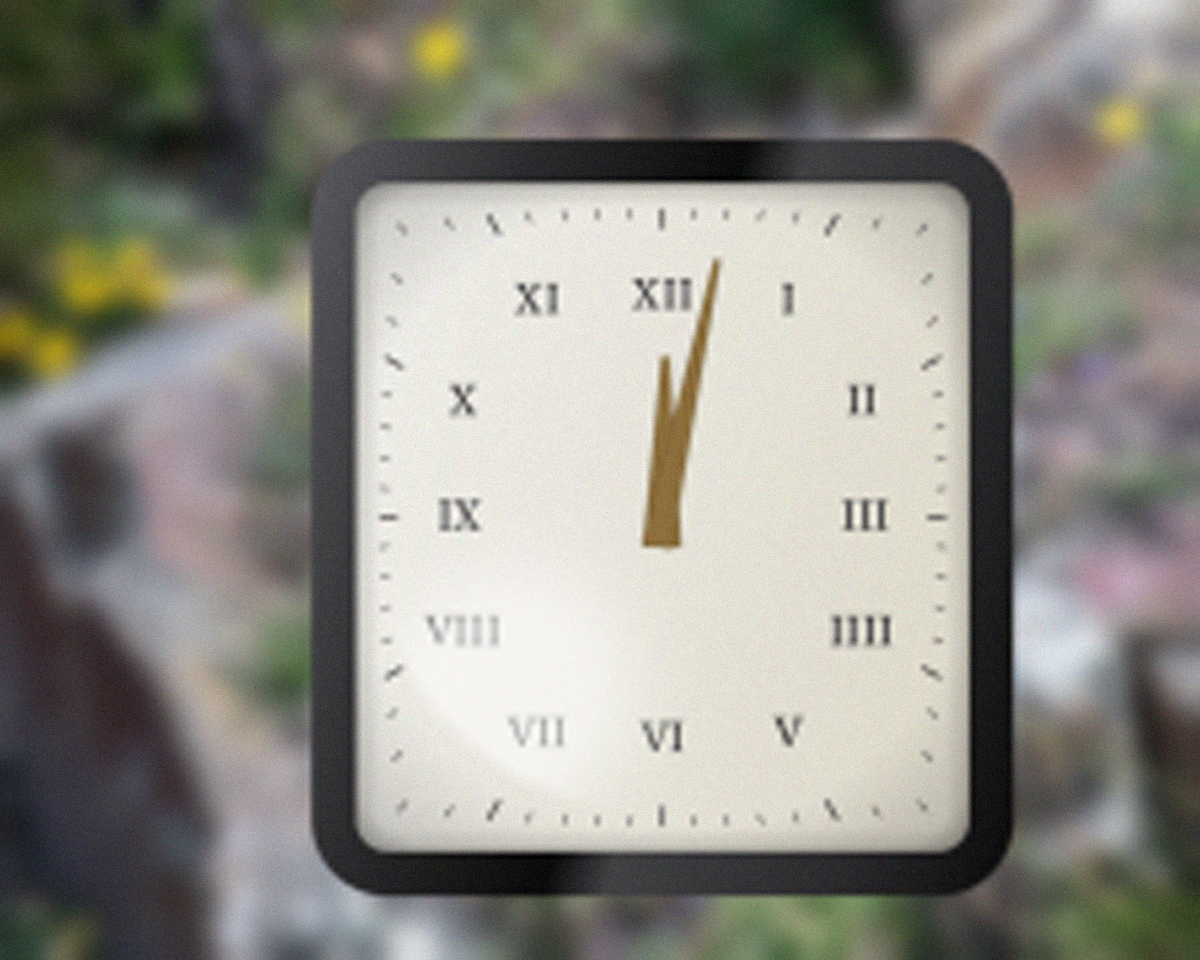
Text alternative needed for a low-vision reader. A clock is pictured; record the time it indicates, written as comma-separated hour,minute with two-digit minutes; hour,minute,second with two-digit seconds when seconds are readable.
12,02
